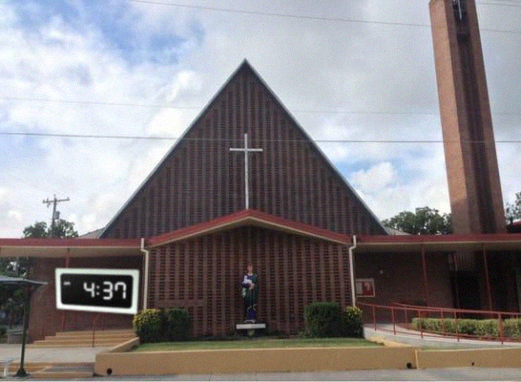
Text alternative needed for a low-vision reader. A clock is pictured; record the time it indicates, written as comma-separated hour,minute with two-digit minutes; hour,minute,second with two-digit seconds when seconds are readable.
4,37
